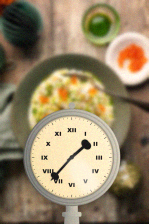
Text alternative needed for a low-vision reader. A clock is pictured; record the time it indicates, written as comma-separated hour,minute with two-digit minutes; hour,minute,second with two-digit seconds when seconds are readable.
1,37
